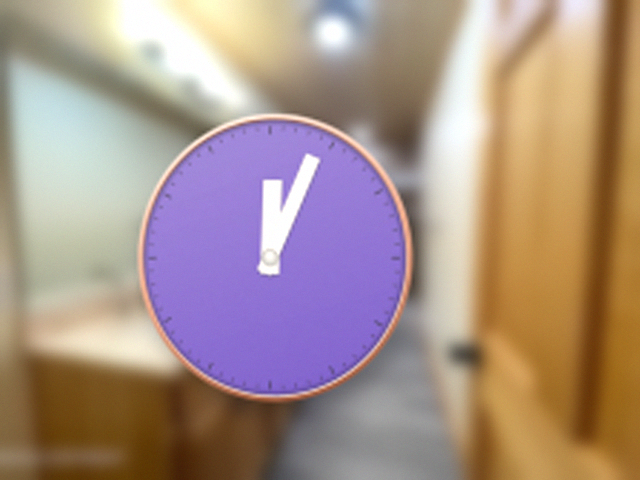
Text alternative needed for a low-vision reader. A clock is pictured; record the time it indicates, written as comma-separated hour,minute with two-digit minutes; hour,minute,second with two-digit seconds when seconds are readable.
12,04
